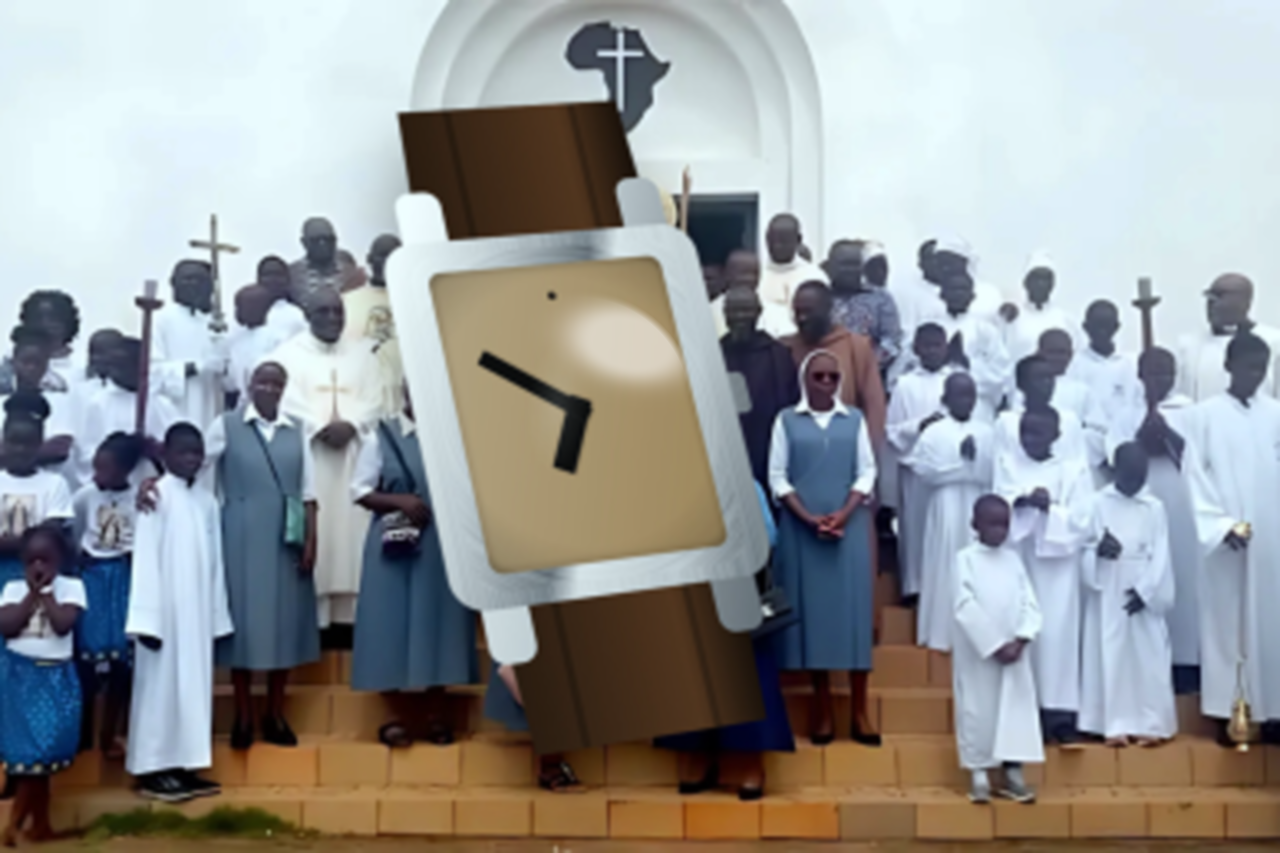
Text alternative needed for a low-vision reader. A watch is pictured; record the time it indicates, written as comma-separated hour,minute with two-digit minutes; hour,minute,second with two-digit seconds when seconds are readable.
6,51
